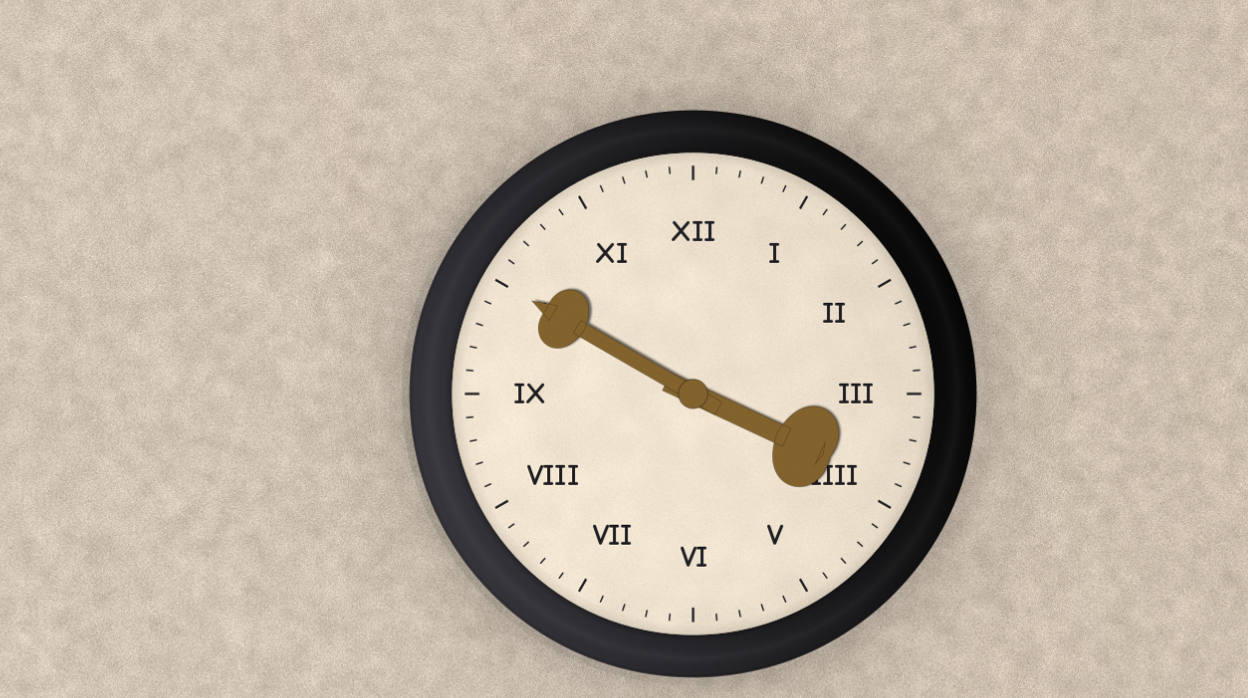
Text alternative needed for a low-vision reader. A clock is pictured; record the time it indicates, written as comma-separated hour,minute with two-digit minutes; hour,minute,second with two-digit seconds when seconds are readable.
3,50
